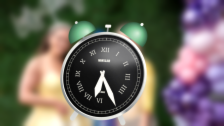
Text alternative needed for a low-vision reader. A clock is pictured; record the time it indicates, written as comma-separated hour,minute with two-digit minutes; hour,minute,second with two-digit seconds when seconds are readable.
6,25
